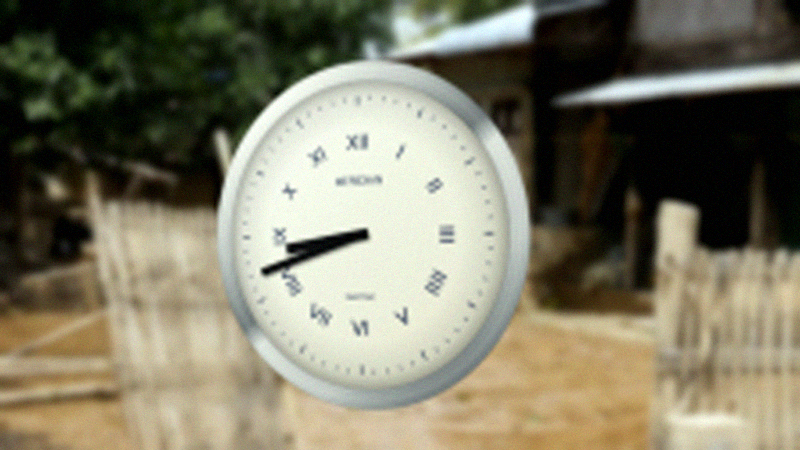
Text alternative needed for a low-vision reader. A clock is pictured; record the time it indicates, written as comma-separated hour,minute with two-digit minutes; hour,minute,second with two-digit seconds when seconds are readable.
8,42
